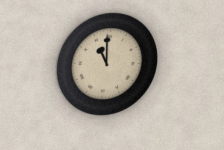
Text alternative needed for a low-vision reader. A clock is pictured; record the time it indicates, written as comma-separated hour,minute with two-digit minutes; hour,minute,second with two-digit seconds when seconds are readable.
10,59
